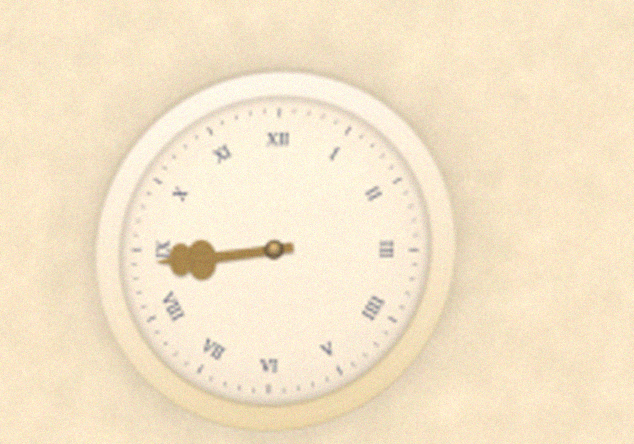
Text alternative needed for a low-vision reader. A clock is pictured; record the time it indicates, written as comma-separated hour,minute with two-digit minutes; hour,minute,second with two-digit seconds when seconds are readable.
8,44
